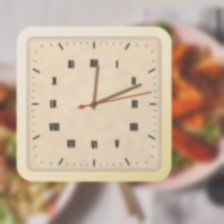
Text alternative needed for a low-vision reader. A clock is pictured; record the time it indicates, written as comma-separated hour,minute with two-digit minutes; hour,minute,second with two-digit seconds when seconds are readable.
12,11,13
